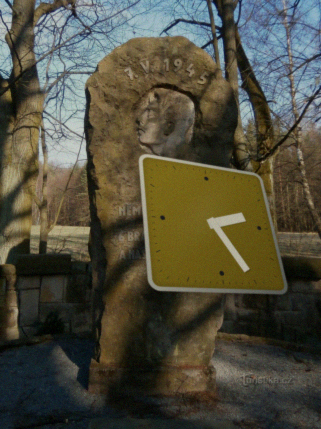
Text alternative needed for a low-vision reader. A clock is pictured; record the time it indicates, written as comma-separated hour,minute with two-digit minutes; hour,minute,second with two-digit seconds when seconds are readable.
2,25
